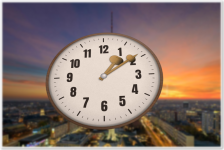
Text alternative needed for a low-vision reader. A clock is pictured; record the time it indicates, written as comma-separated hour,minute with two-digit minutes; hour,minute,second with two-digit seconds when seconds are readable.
1,09
